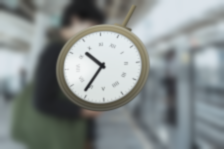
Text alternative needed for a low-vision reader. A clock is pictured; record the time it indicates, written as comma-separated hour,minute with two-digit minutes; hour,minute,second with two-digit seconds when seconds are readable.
9,31
